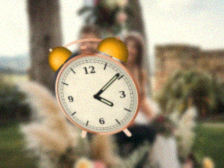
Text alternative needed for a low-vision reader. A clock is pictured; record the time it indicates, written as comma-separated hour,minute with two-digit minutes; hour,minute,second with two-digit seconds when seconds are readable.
4,09
